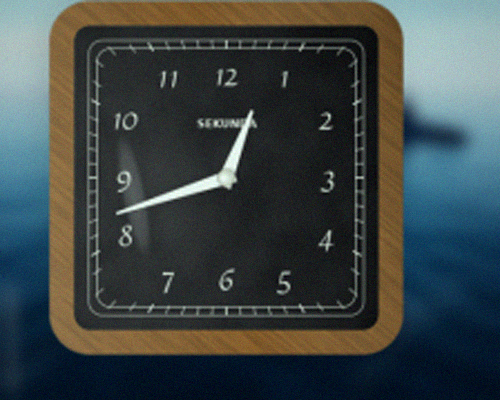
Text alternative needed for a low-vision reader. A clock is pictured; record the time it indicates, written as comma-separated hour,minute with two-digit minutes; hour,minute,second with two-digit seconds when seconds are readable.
12,42
